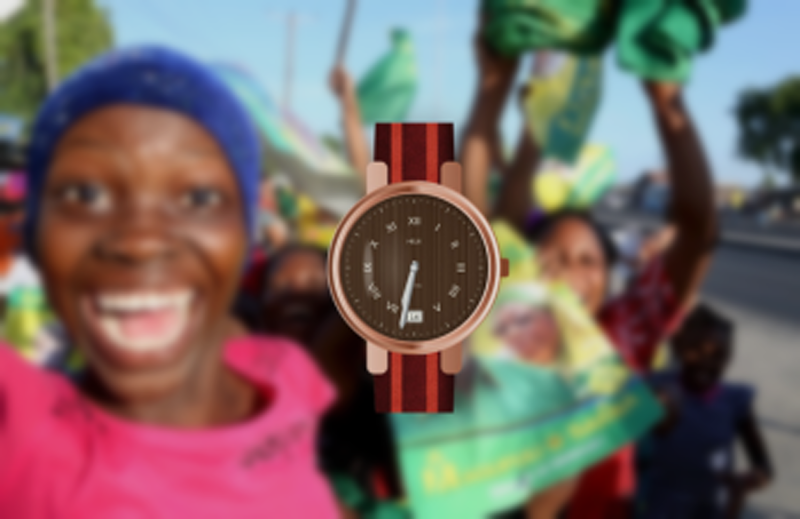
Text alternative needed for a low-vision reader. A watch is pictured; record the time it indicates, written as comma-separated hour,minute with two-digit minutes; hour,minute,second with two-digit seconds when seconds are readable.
6,32
